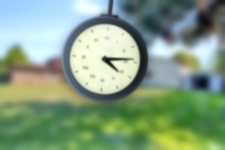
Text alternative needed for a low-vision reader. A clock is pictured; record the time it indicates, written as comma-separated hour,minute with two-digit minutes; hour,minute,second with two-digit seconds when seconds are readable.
4,14
